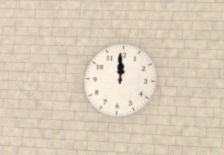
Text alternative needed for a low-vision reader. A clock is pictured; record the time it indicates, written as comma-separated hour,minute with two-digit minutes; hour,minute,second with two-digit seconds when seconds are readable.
11,59
